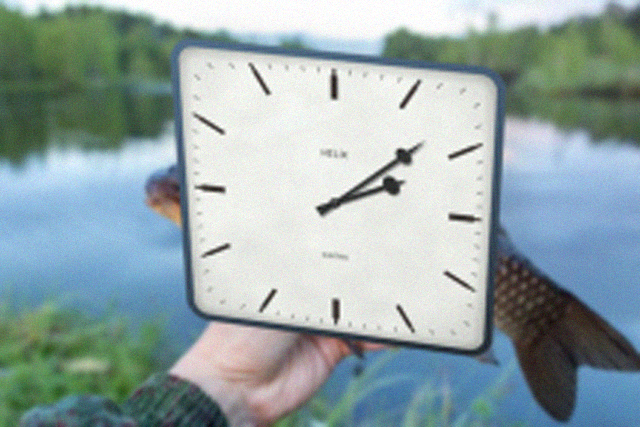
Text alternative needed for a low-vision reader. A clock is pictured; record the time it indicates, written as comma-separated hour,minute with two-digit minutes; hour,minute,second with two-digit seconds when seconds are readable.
2,08
